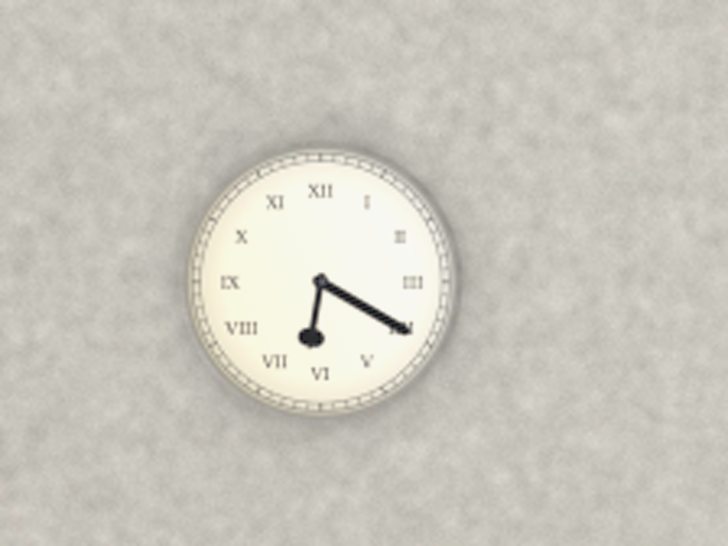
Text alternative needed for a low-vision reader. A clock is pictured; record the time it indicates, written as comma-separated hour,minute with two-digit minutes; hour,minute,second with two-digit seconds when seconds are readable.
6,20
